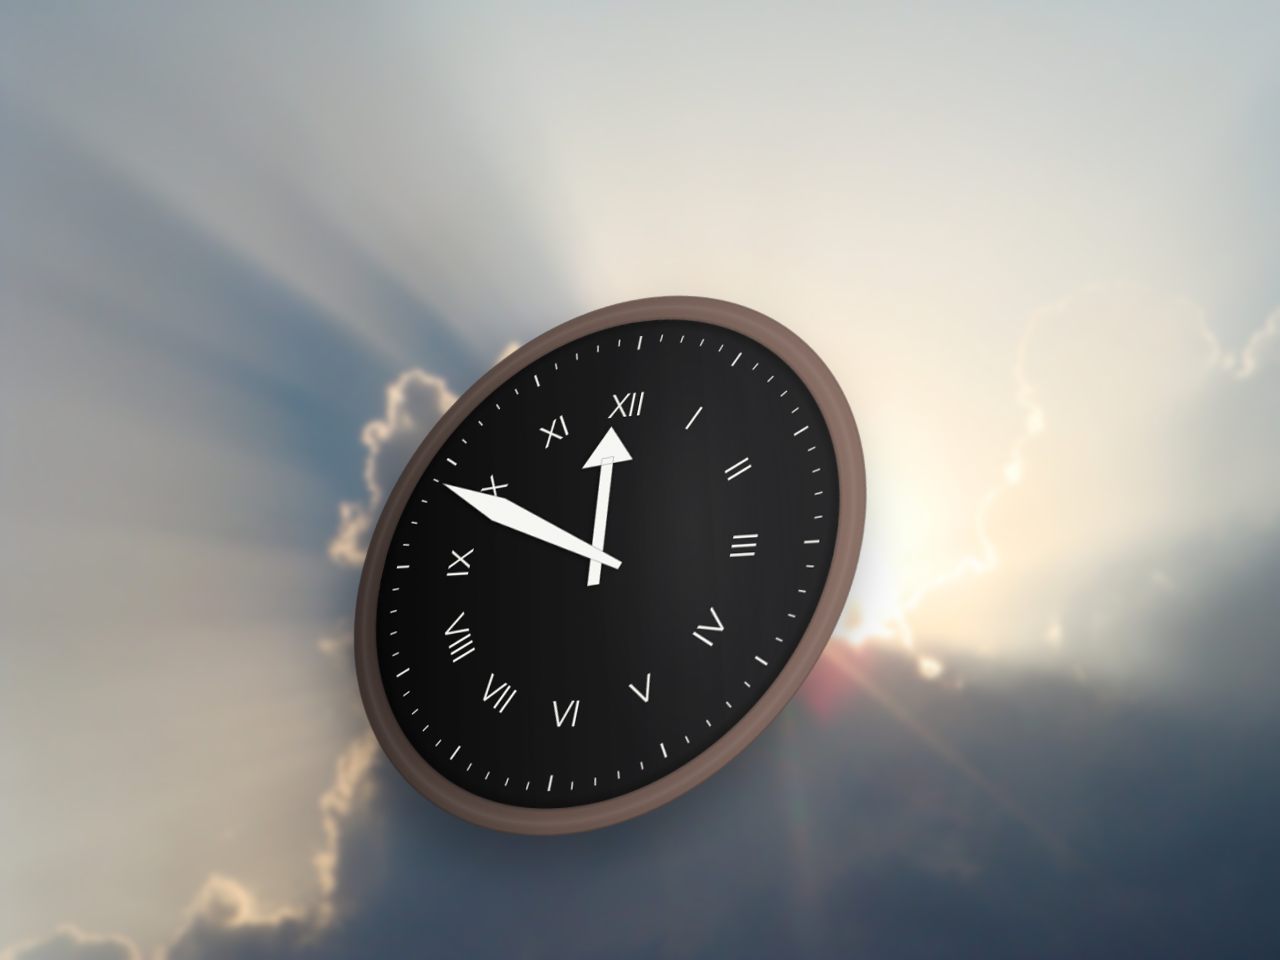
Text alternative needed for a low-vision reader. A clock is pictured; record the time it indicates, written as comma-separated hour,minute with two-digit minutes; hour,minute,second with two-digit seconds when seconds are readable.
11,49
